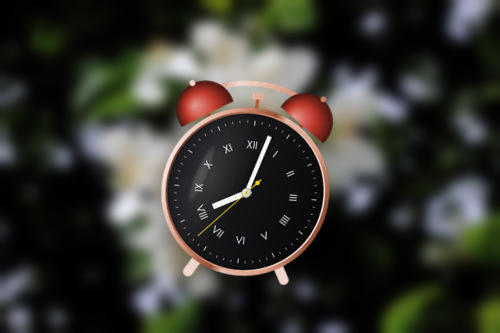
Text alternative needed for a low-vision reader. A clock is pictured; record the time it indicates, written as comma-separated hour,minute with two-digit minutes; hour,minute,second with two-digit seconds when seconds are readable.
8,02,37
